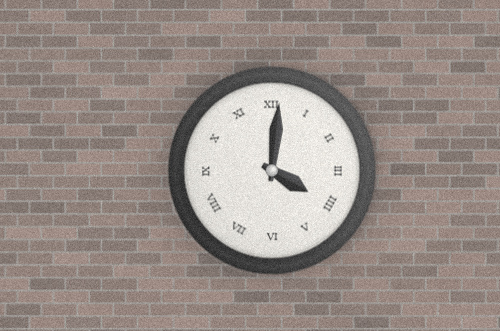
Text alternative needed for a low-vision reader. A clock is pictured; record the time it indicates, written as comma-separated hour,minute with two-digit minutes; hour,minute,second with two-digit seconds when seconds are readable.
4,01
